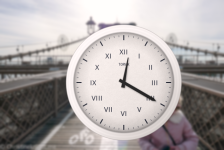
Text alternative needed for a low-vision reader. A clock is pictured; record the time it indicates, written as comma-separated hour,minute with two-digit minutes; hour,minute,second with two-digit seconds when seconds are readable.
12,20
